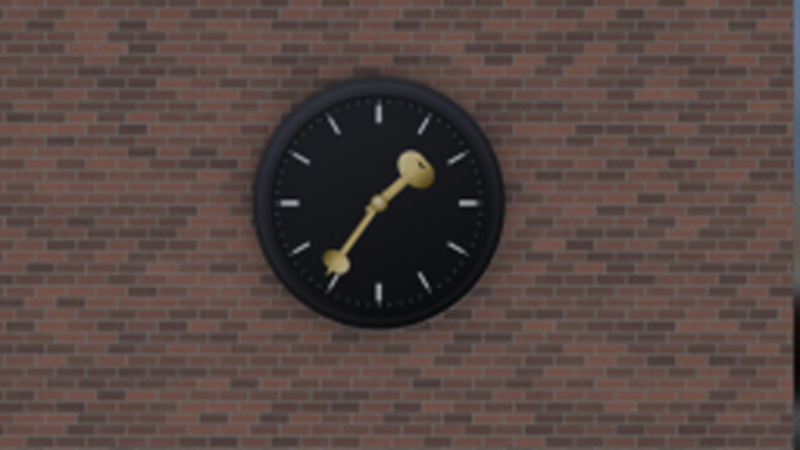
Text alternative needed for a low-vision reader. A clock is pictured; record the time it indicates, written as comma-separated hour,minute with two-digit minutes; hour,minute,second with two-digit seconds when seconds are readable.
1,36
